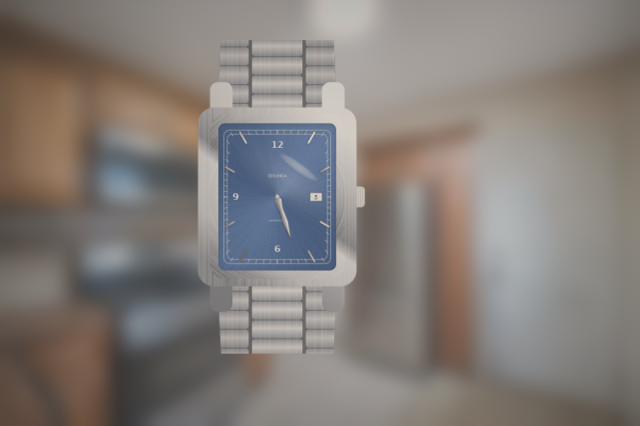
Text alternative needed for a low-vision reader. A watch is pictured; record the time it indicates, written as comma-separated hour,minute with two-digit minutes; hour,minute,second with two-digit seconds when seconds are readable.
5,27
